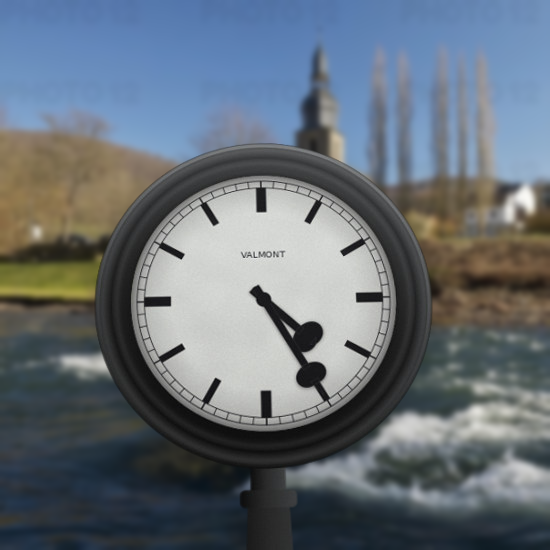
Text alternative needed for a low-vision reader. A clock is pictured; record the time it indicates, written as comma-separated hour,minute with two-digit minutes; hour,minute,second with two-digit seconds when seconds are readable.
4,25
